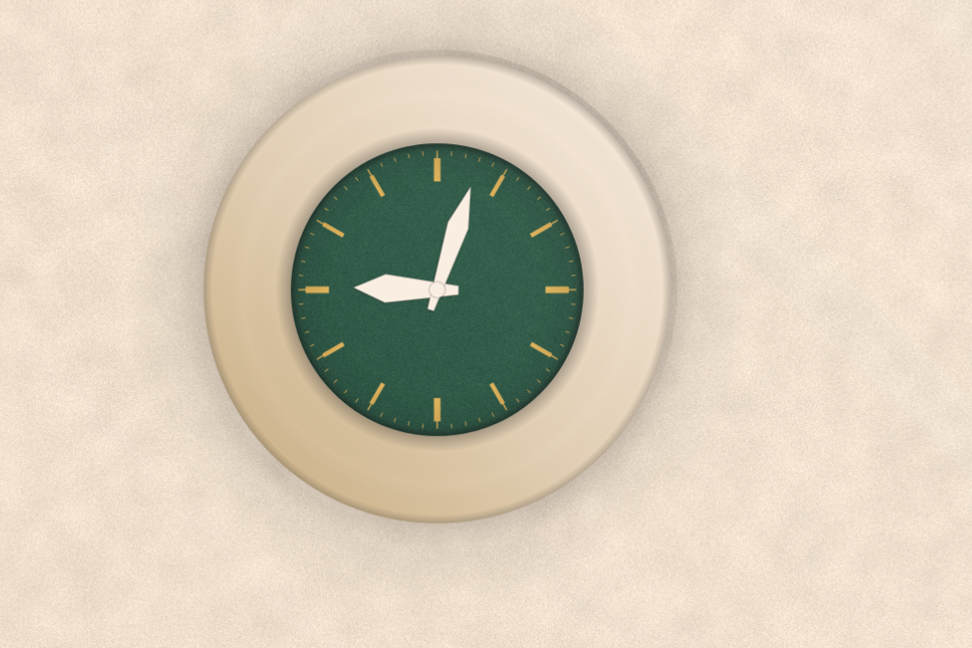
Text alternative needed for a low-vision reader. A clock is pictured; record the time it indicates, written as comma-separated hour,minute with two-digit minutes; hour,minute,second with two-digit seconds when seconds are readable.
9,03
